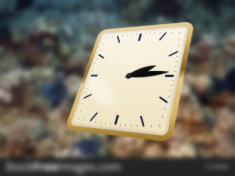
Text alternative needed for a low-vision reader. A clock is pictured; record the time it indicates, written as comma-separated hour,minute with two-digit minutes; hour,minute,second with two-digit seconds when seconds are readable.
2,14
